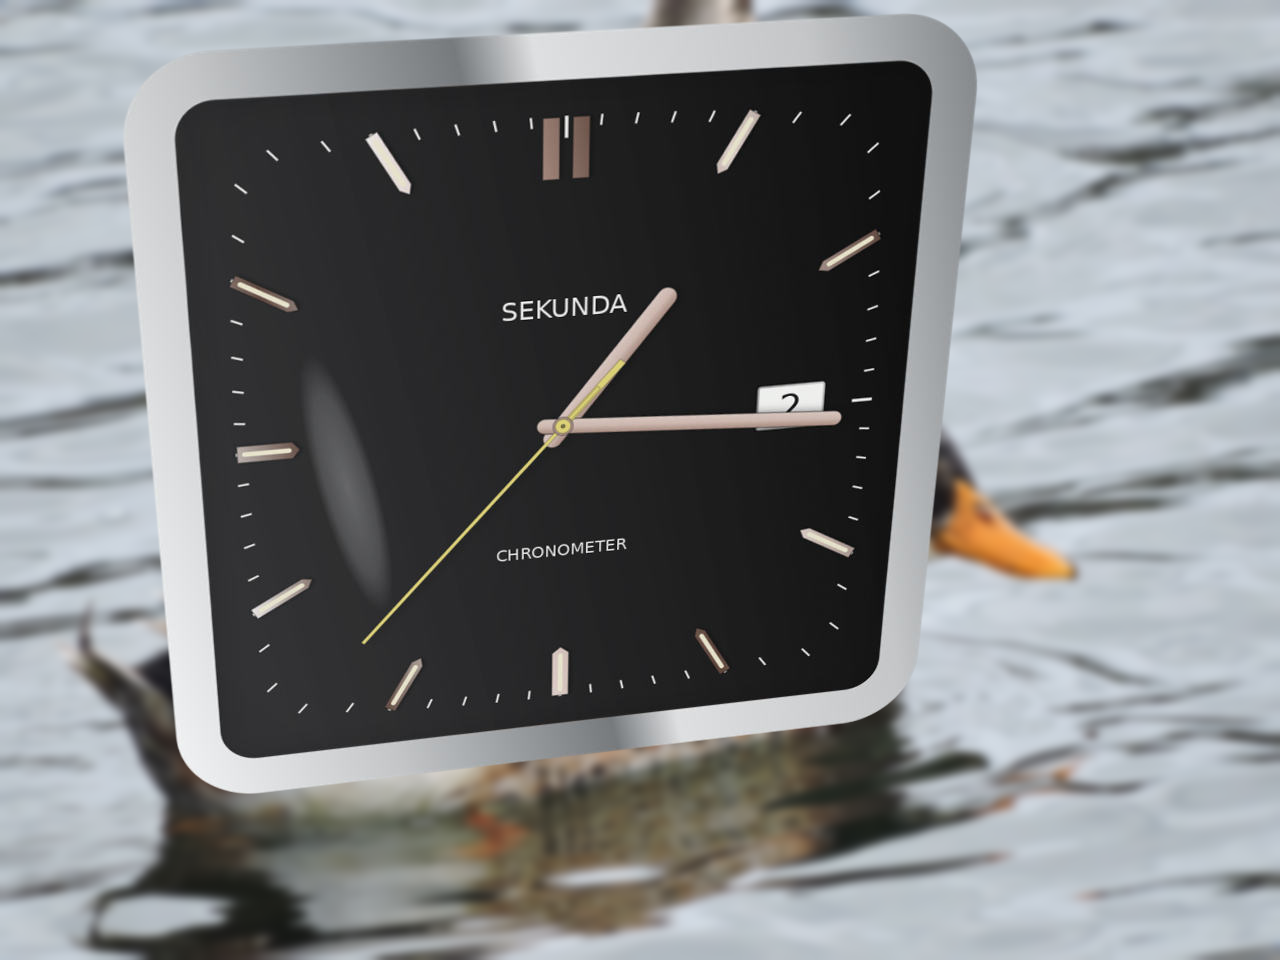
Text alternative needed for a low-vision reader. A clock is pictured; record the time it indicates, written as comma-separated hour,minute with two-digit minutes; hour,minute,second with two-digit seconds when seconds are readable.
1,15,37
